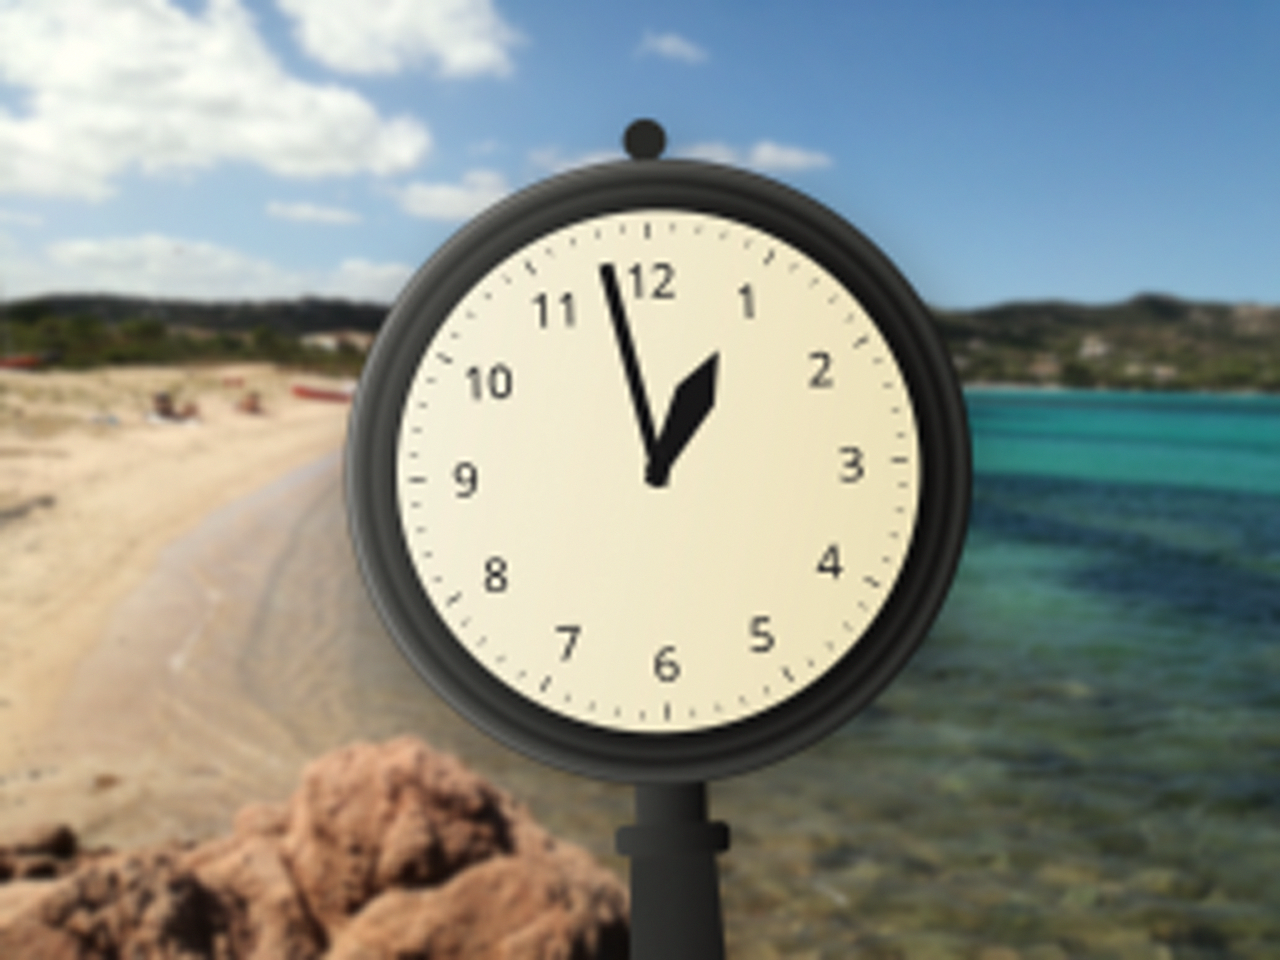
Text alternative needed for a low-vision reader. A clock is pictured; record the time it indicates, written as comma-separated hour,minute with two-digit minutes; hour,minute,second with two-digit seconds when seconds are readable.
12,58
